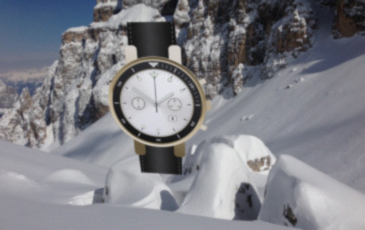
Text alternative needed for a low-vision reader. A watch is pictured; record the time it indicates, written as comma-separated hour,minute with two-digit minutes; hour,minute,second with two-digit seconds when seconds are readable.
1,51
